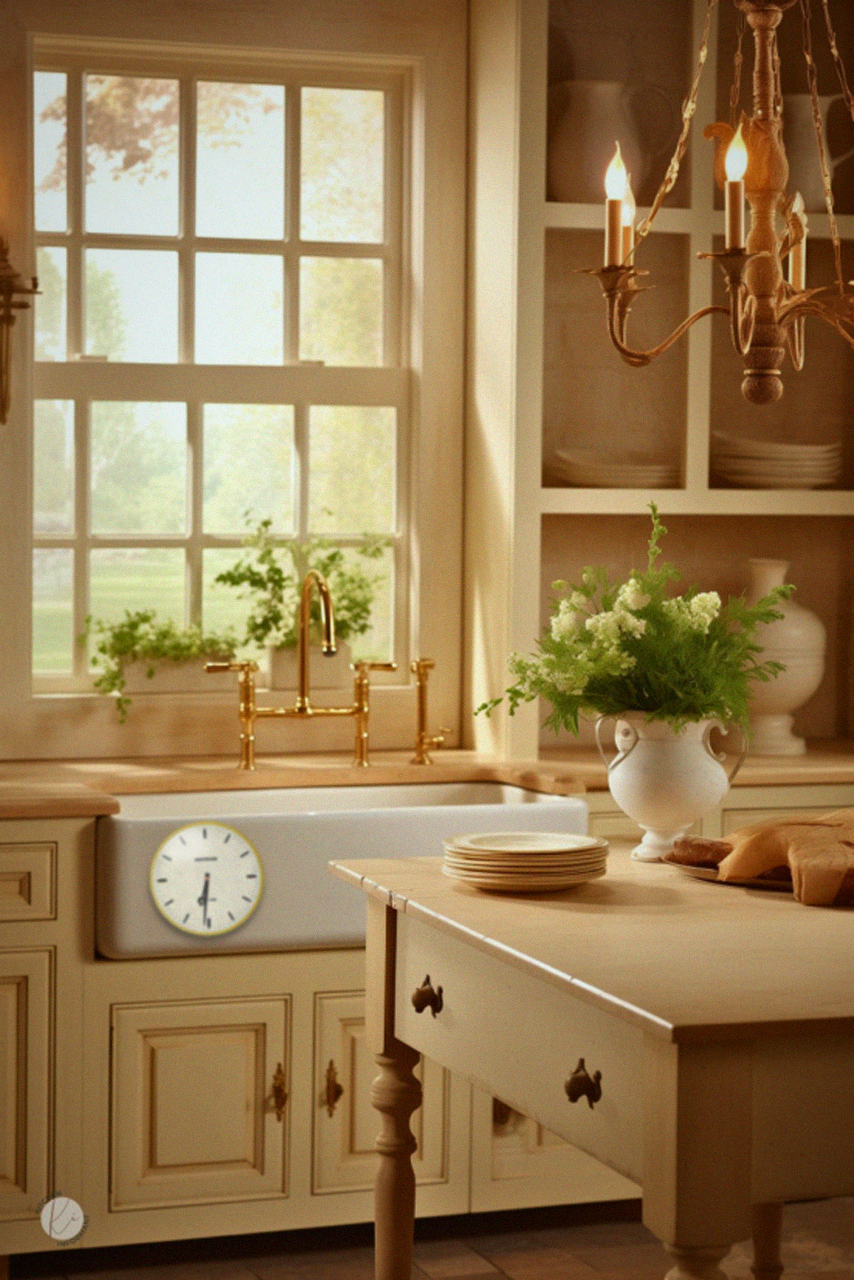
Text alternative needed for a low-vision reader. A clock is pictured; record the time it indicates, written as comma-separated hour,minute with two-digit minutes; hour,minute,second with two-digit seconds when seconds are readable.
6,31
